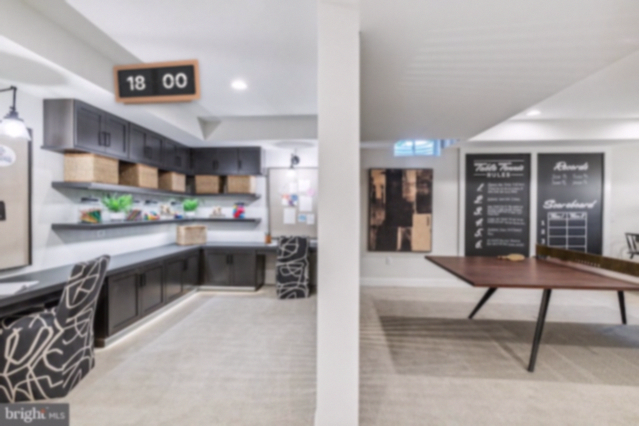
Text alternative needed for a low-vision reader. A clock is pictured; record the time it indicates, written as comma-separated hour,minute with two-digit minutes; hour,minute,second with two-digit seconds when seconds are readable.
18,00
